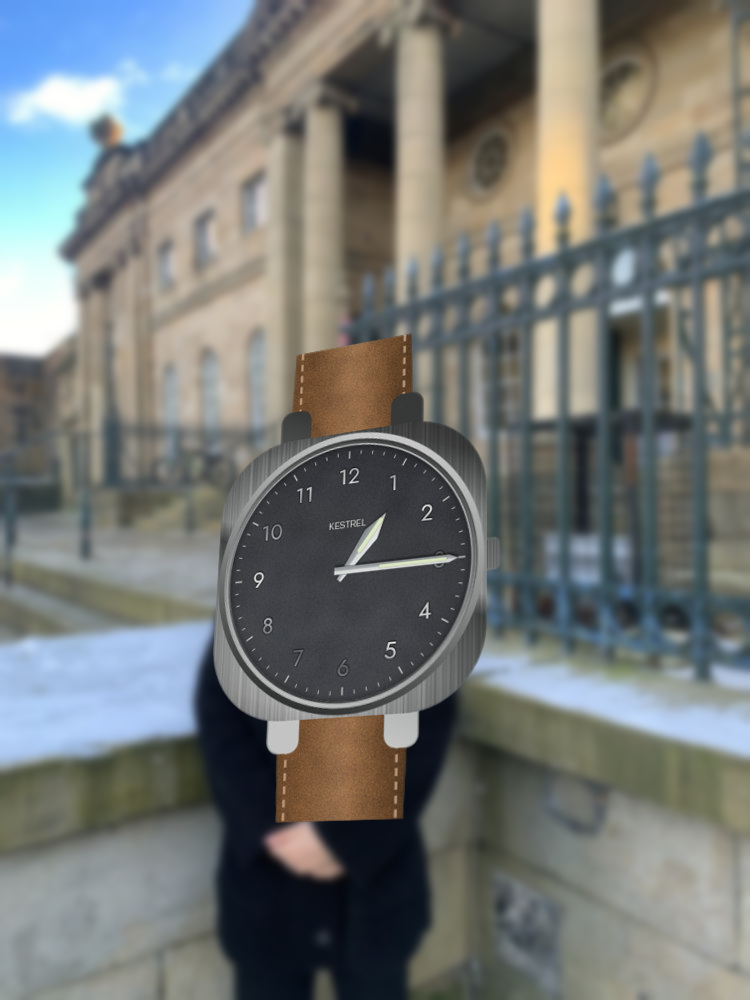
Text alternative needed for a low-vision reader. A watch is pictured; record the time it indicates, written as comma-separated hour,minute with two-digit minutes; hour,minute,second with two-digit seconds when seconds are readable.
1,15
